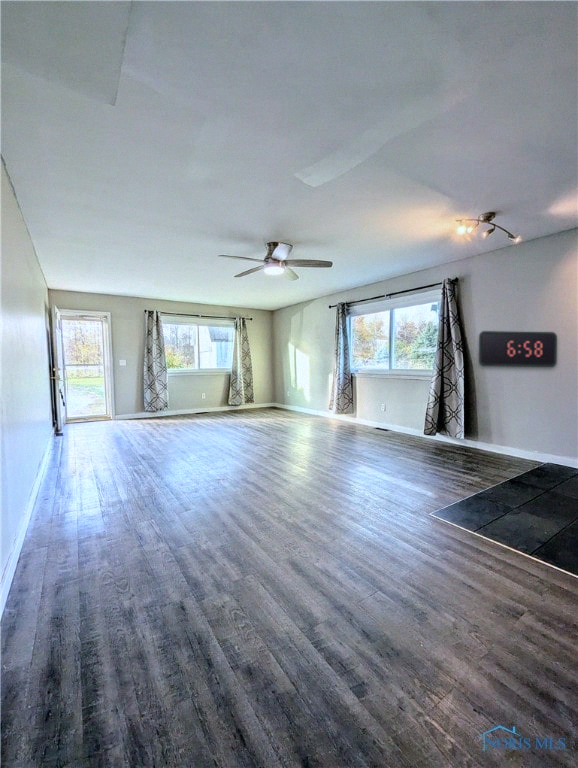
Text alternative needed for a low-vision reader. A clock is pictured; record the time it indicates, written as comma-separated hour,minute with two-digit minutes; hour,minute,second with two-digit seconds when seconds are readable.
6,58
